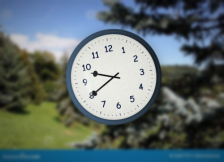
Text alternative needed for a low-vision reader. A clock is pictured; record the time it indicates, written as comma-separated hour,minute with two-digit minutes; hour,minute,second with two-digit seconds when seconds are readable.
9,40
